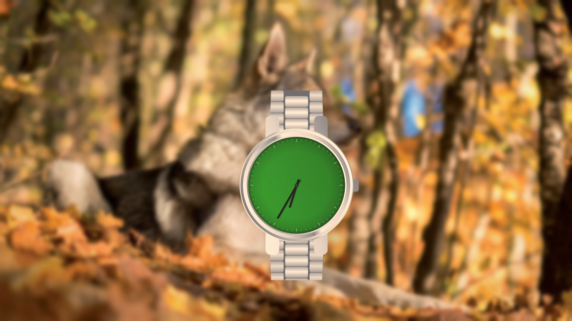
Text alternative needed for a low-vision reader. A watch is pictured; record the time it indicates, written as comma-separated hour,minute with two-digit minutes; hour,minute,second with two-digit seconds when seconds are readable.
6,35
